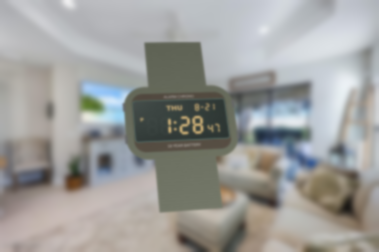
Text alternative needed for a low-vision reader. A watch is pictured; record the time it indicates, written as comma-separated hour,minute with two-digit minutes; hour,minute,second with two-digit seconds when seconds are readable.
1,28
